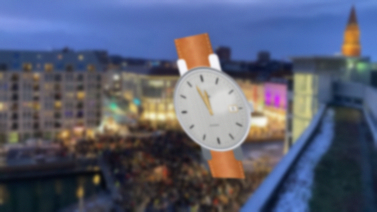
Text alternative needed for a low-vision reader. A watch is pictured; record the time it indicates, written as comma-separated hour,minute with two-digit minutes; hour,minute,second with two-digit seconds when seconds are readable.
11,57
